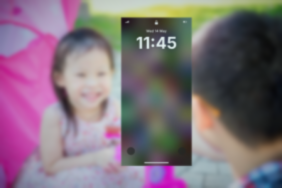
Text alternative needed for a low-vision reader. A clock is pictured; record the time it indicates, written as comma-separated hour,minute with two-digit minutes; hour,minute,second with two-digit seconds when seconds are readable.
11,45
